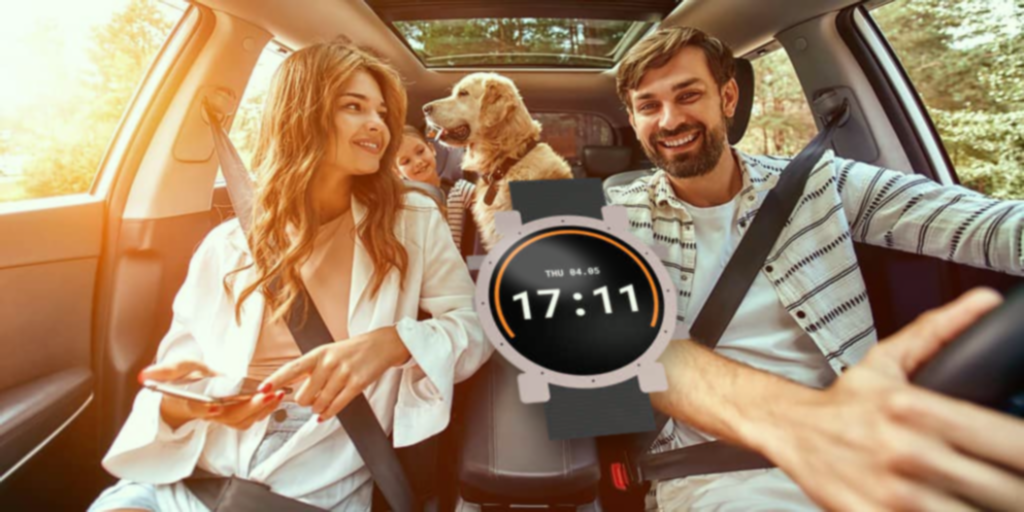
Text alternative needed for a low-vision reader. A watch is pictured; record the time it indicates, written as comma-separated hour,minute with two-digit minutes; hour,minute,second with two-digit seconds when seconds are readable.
17,11
